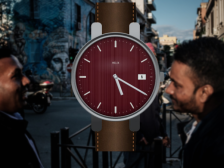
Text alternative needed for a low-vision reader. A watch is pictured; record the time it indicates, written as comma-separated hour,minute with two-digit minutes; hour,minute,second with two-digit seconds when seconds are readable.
5,20
